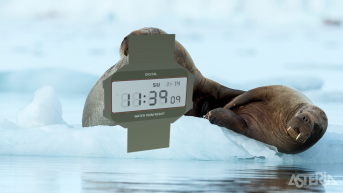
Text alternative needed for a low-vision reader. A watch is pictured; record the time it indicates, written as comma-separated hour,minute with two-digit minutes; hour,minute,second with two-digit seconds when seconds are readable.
11,39,09
